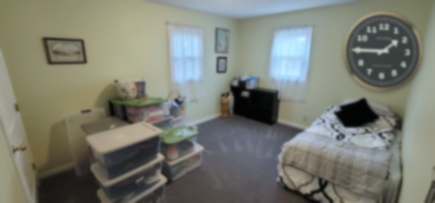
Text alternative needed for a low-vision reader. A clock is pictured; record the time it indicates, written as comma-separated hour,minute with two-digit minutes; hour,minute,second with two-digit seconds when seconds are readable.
1,45
